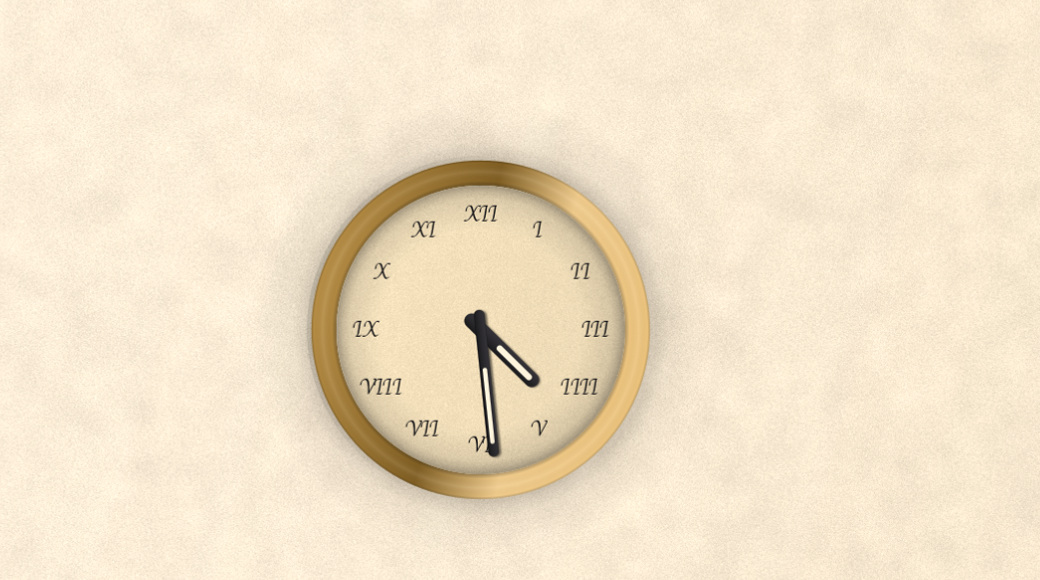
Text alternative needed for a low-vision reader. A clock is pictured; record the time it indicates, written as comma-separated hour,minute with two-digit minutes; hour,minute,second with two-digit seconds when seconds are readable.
4,29
